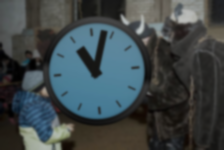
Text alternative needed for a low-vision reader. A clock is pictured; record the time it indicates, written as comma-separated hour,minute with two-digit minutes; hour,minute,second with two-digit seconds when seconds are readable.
11,03
